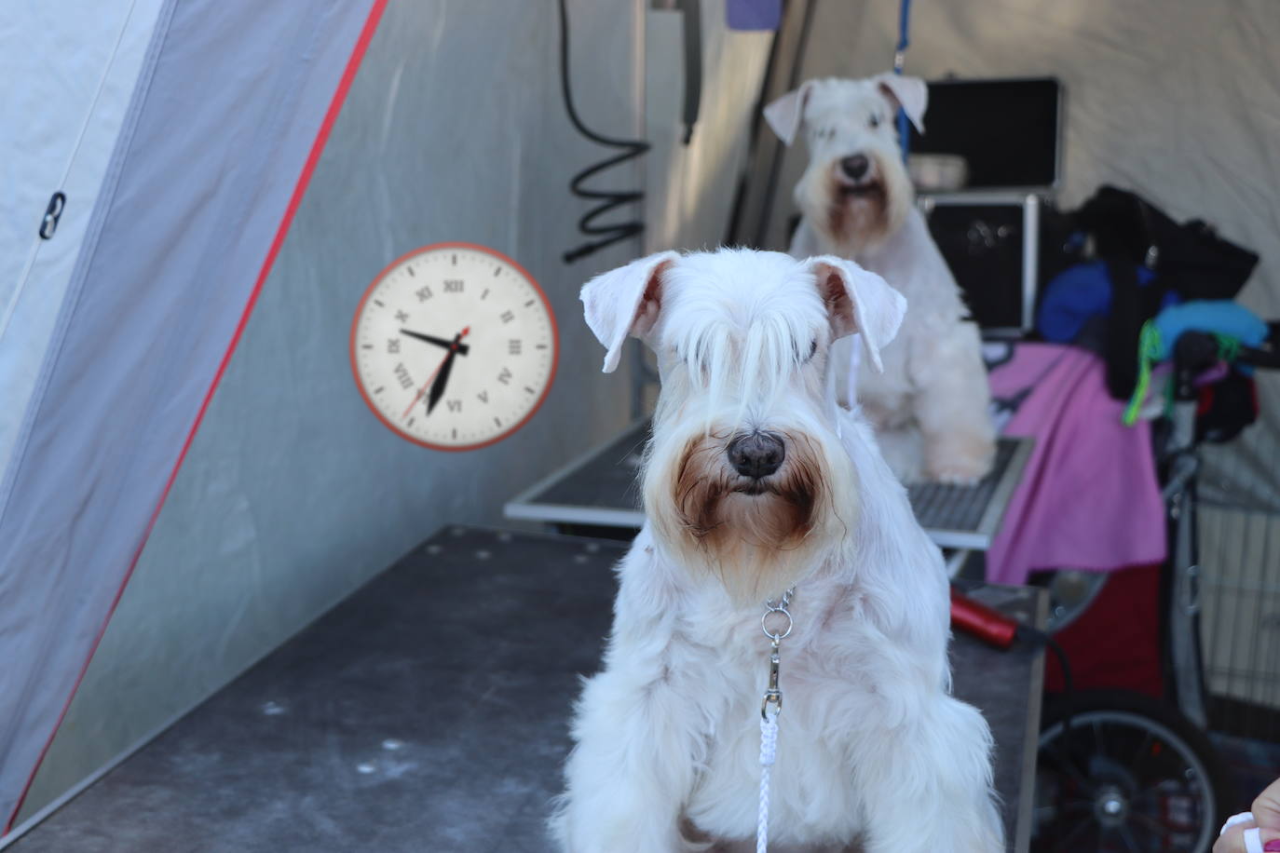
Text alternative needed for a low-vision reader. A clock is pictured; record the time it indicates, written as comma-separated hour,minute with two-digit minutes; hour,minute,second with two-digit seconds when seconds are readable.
9,33,36
